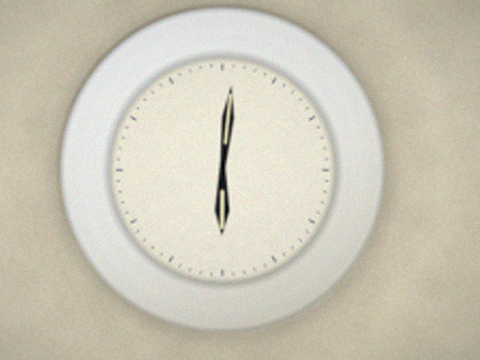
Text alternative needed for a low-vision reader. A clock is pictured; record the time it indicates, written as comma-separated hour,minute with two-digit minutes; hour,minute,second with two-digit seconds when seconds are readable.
6,01
